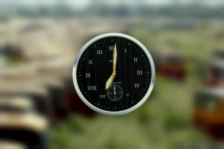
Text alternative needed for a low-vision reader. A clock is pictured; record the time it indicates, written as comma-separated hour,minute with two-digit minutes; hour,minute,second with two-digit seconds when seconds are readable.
7,01
